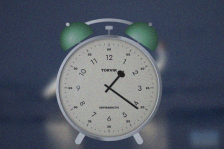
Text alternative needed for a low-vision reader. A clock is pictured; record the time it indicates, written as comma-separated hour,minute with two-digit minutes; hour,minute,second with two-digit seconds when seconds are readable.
1,21
